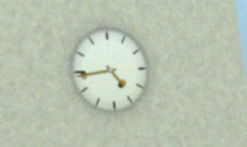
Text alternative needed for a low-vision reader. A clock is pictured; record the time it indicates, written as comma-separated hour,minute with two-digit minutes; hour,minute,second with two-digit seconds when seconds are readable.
4,44
